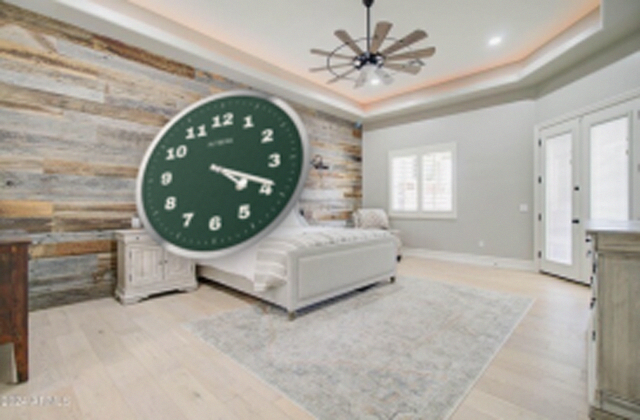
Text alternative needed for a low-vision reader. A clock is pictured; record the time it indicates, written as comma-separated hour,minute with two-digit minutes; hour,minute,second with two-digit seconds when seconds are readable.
4,19
